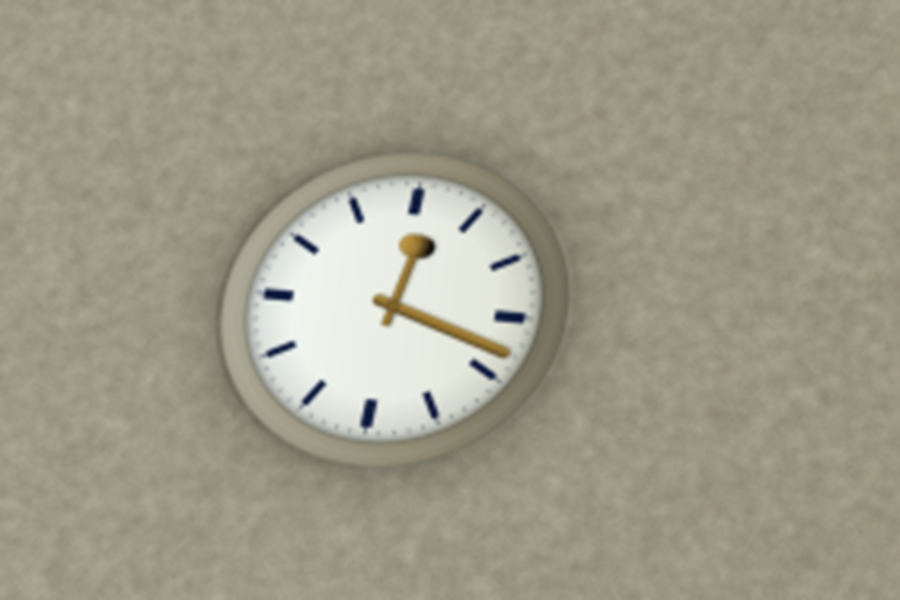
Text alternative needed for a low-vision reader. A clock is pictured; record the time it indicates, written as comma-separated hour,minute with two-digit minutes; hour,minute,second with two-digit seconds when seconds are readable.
12,18
